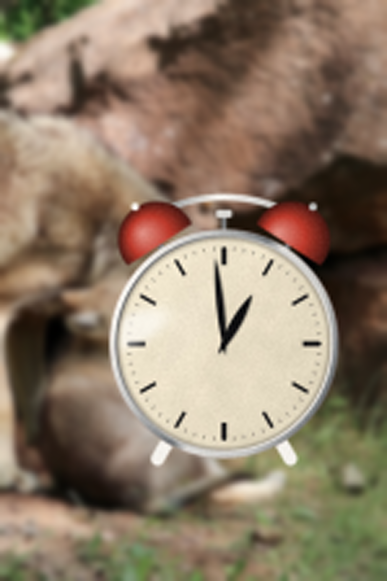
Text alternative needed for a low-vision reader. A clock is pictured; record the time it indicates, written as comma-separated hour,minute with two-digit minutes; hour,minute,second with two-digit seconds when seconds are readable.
12,59
